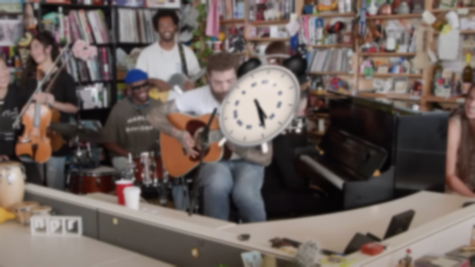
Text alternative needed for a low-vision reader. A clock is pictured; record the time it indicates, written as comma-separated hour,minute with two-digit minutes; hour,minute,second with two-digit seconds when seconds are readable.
4,24
